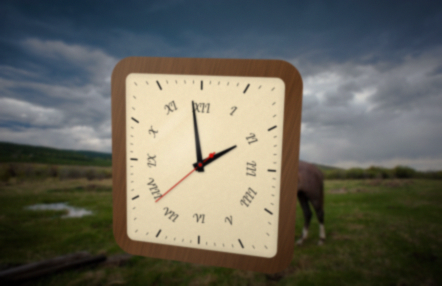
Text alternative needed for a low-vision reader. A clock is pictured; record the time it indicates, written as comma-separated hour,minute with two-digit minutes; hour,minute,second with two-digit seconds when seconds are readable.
1,58,38
